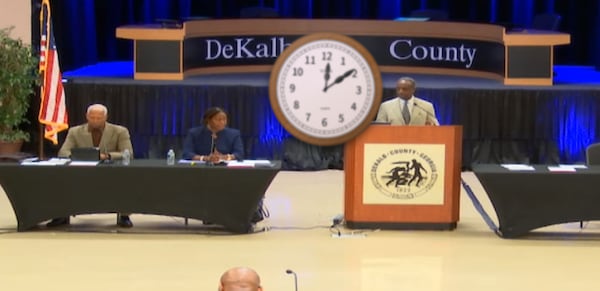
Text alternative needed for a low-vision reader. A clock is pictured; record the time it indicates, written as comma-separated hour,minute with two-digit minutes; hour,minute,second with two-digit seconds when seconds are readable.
12,09
